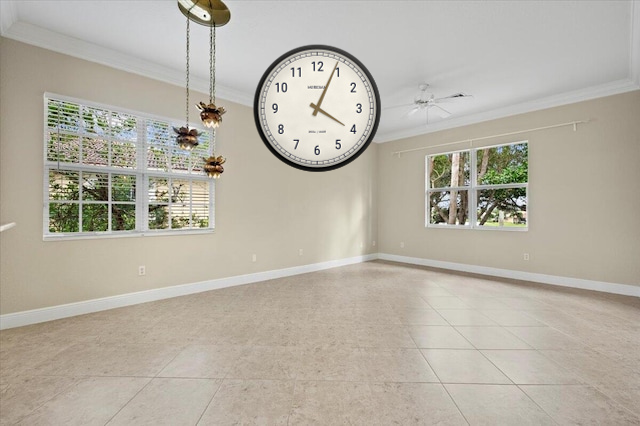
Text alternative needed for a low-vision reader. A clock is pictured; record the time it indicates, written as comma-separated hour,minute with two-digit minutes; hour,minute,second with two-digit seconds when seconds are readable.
4,04
